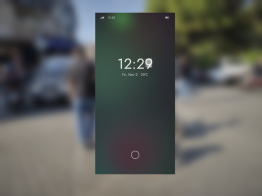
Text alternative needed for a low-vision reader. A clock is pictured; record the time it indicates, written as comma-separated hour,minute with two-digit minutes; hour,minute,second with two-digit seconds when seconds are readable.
12,29
